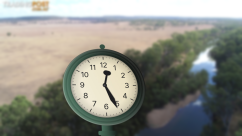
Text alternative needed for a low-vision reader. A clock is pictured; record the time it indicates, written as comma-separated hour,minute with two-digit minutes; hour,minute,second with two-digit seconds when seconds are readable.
12,26
